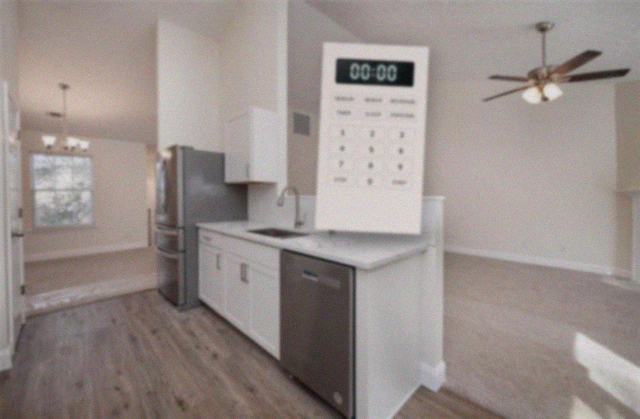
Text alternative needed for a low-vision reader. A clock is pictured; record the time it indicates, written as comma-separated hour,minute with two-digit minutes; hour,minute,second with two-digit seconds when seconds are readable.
0,00
